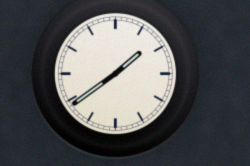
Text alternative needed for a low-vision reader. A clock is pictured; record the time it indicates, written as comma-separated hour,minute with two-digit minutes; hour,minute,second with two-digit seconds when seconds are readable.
1,39
